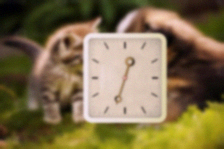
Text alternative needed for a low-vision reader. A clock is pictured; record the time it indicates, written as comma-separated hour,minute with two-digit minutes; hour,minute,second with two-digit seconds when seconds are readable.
12,33
